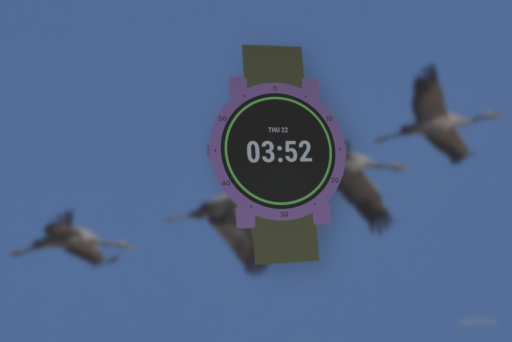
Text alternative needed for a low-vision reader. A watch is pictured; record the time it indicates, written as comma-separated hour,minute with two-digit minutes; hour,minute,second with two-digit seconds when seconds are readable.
3,52
